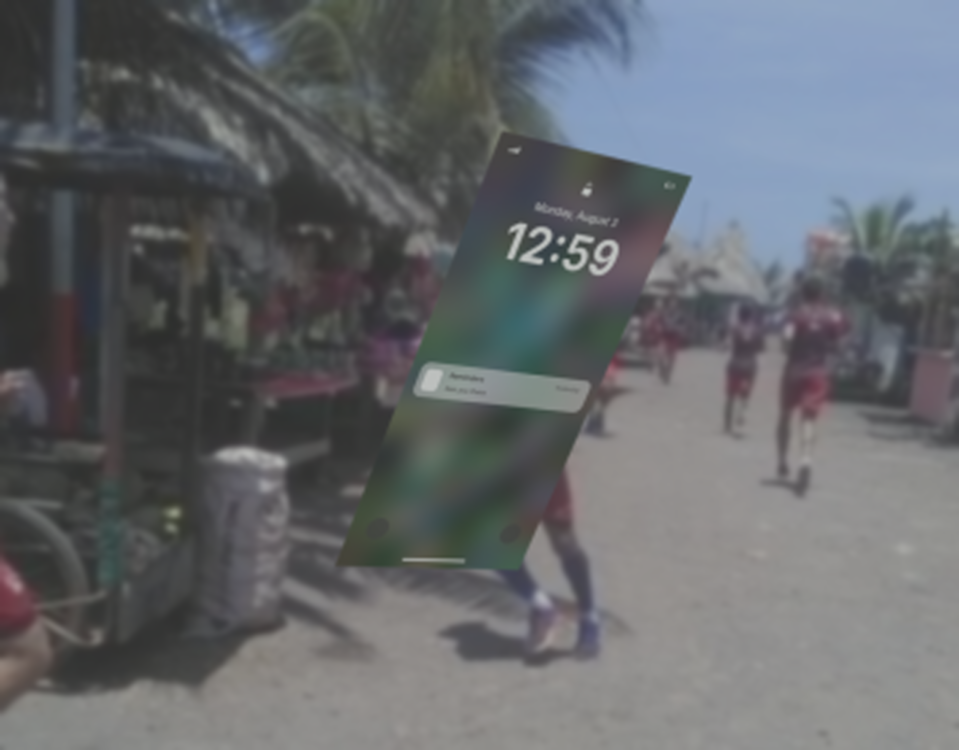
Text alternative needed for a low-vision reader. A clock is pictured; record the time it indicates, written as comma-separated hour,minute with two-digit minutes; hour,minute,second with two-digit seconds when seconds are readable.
12,59
